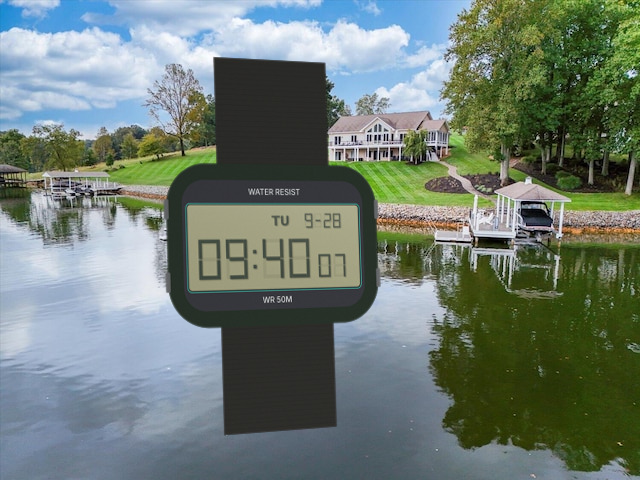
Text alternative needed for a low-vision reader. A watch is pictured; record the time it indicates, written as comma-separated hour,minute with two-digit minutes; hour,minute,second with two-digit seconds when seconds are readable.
9,40,07
